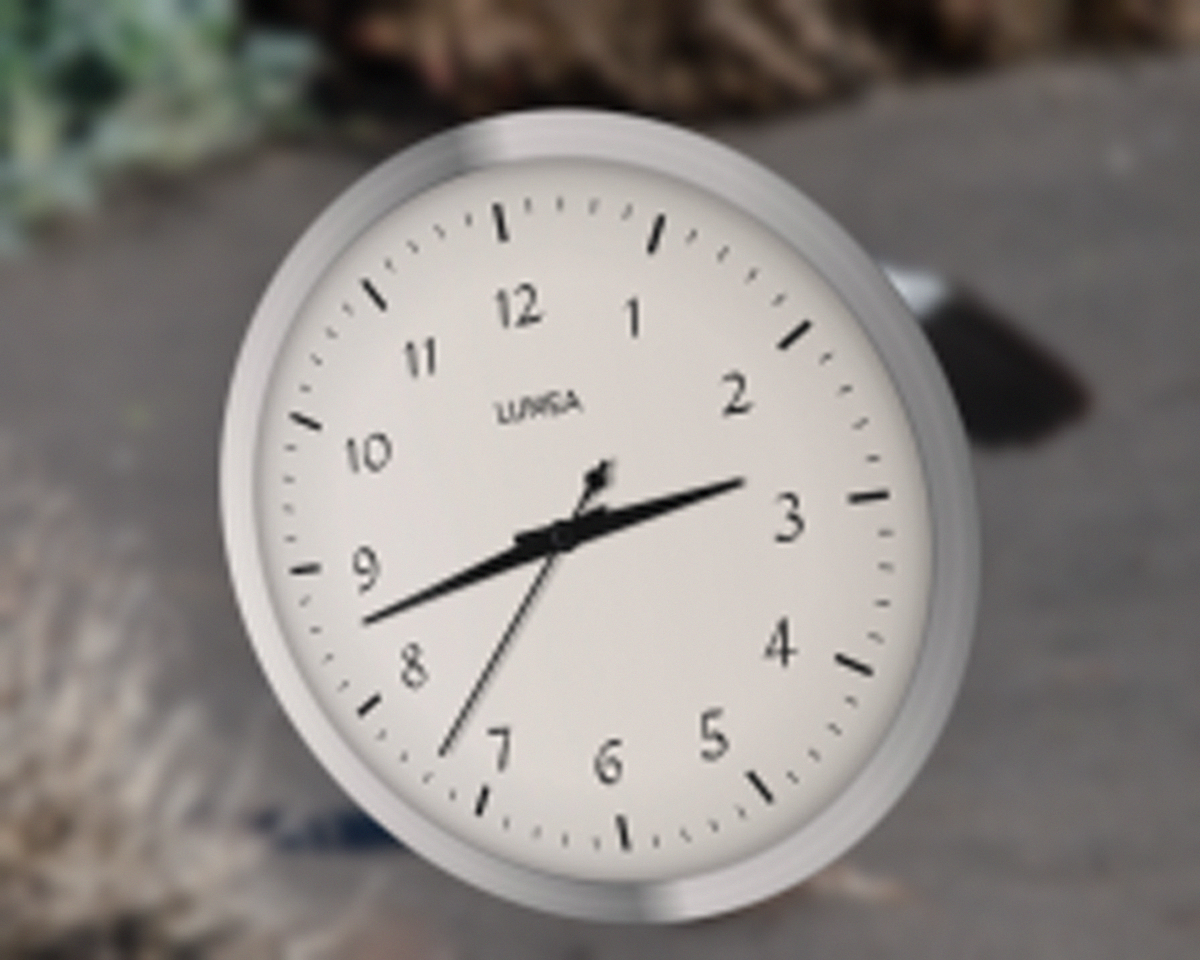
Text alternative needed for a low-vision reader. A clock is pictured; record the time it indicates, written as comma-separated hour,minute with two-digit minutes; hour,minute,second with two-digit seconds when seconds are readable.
2,42,37
